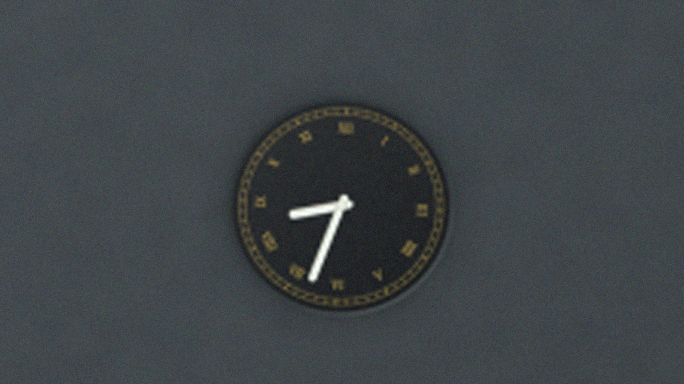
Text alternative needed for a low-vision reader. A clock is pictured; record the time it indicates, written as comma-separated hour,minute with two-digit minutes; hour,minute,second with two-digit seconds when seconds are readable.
8,33
